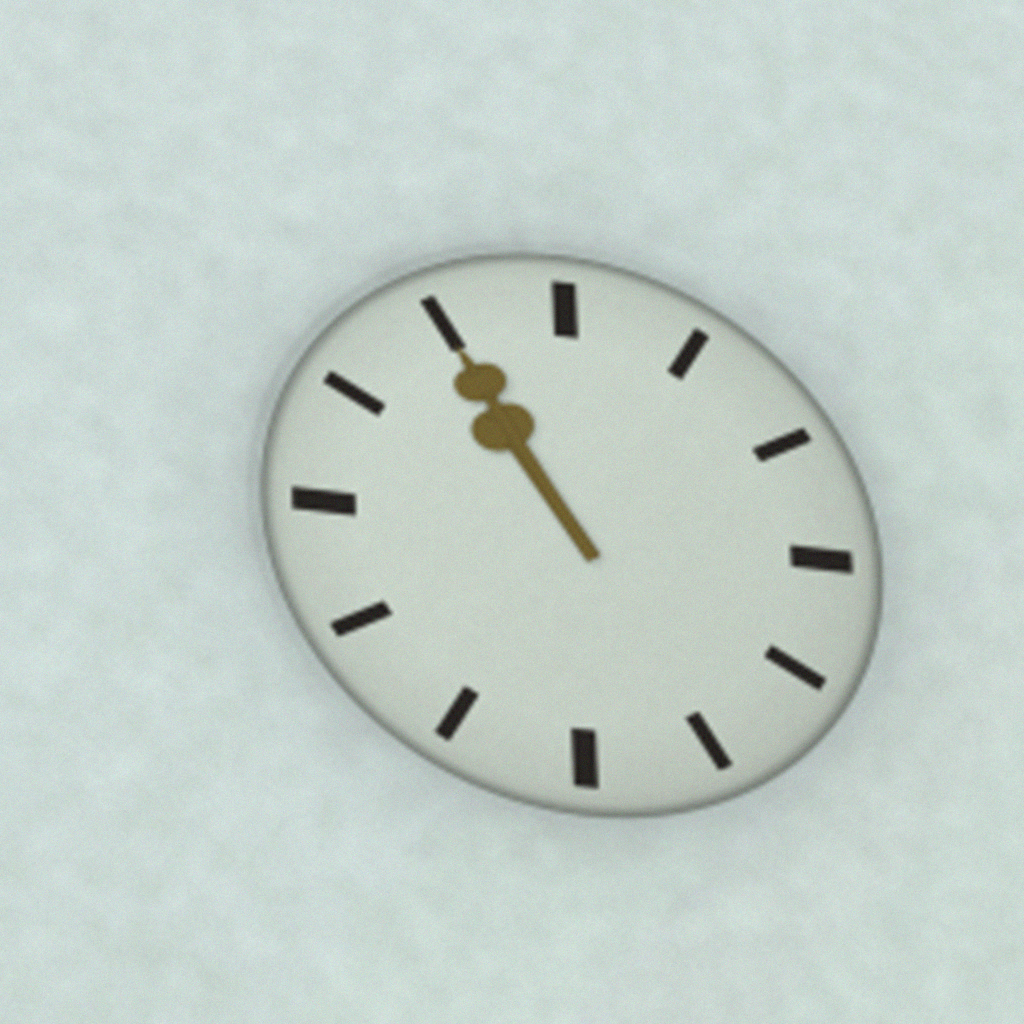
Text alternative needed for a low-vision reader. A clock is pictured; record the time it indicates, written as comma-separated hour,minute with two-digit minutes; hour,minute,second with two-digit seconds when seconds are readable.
10,55
